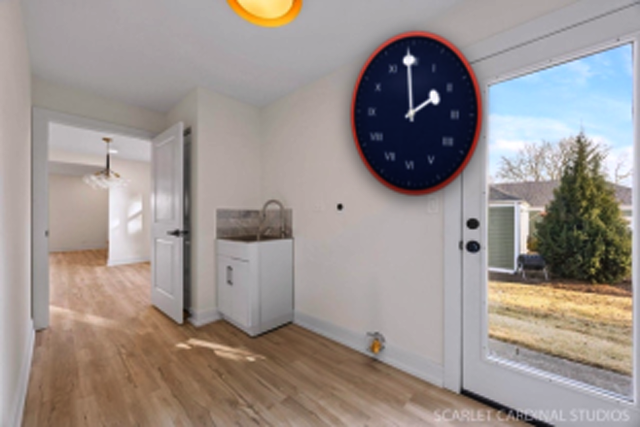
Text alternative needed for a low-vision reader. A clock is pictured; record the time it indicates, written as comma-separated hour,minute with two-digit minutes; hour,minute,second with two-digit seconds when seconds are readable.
1,59
